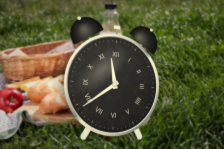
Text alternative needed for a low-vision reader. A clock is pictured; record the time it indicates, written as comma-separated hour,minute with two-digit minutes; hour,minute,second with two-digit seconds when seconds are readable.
11,39
